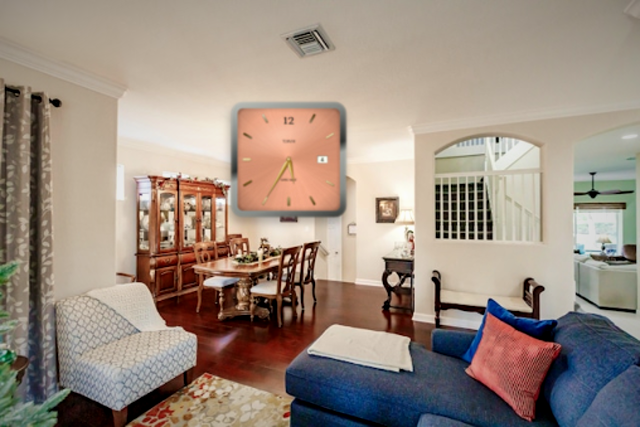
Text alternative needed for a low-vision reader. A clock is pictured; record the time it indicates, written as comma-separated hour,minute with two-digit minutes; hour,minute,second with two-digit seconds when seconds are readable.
5,35
